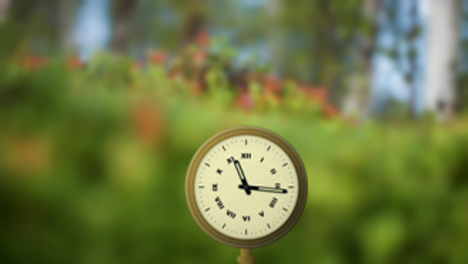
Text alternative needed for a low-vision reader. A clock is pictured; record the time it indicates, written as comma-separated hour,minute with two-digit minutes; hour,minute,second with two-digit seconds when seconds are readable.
11,16
